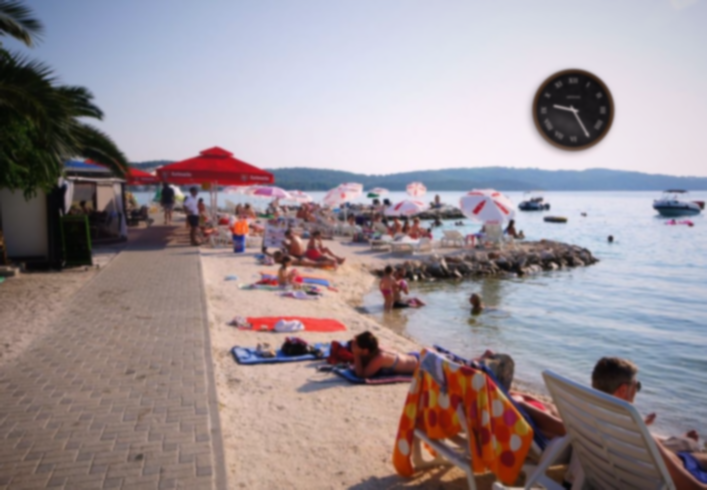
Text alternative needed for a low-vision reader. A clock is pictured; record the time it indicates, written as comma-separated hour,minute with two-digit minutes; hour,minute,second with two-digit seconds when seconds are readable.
9,25
